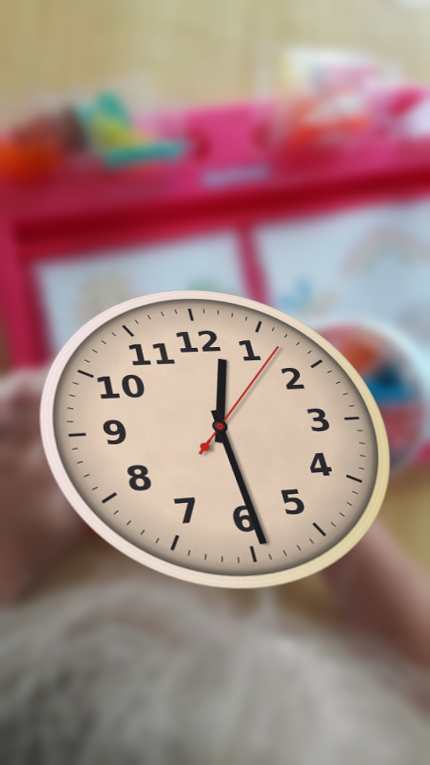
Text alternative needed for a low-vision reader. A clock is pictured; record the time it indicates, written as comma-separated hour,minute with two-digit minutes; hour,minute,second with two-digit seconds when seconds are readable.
12,29,07
